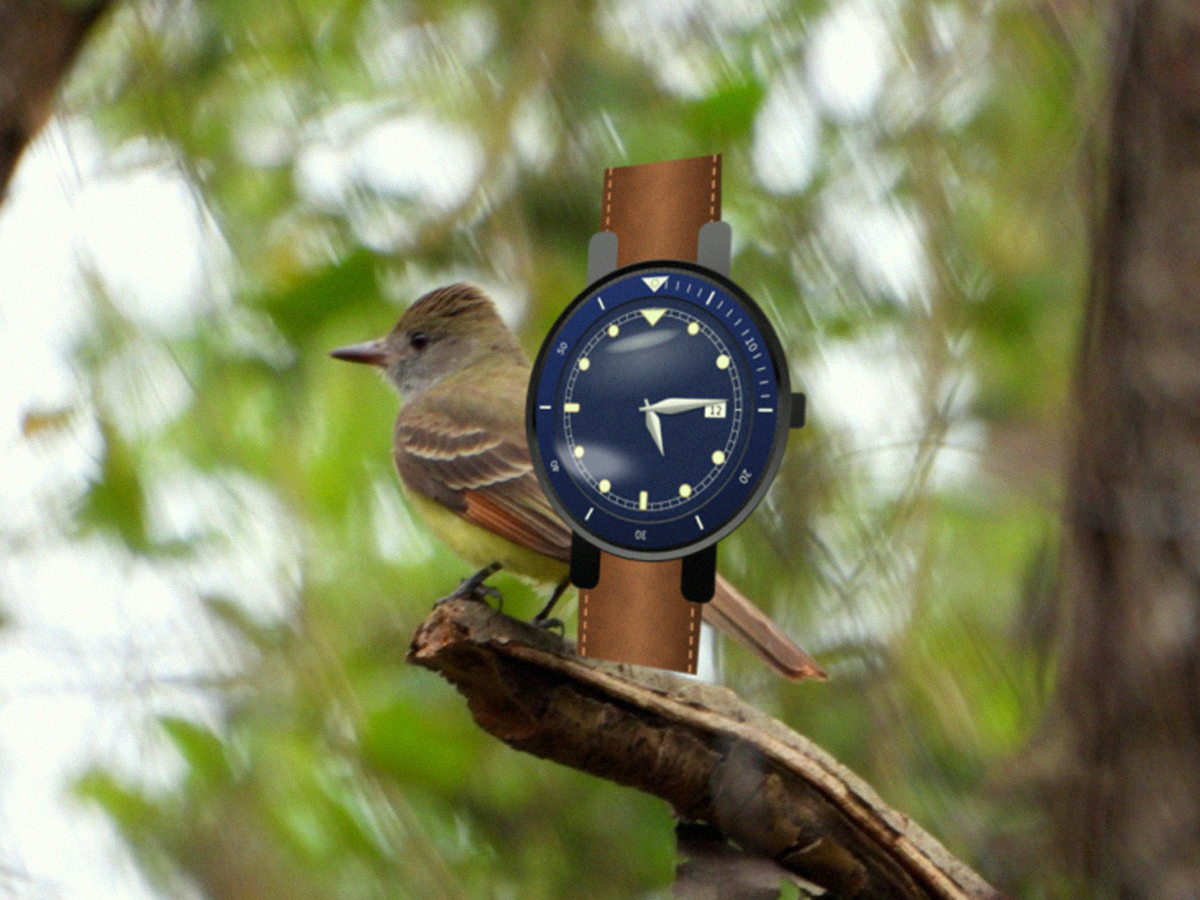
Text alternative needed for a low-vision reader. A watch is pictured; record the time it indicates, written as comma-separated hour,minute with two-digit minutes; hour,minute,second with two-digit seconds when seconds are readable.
5,14
